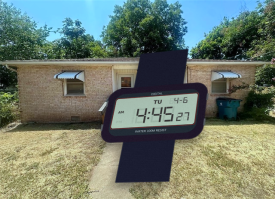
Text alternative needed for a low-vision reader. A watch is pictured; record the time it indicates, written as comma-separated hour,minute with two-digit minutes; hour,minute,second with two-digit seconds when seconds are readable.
4,45,27
